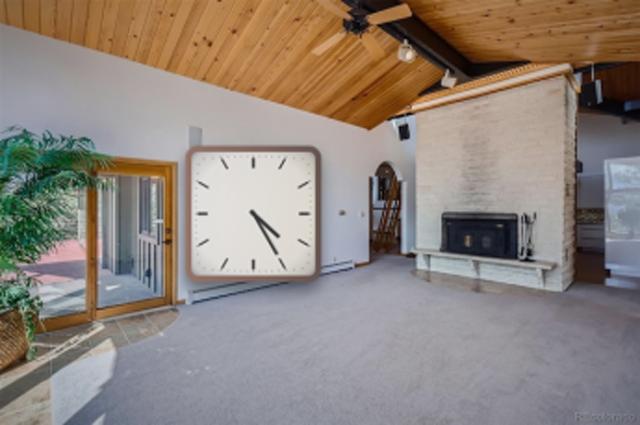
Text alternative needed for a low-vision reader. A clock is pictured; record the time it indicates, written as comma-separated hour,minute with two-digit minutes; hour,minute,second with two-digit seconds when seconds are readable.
4,25
